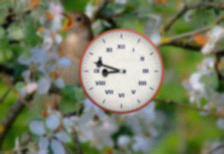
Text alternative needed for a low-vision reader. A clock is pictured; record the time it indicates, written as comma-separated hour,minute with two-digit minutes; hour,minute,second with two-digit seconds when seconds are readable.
8,48
